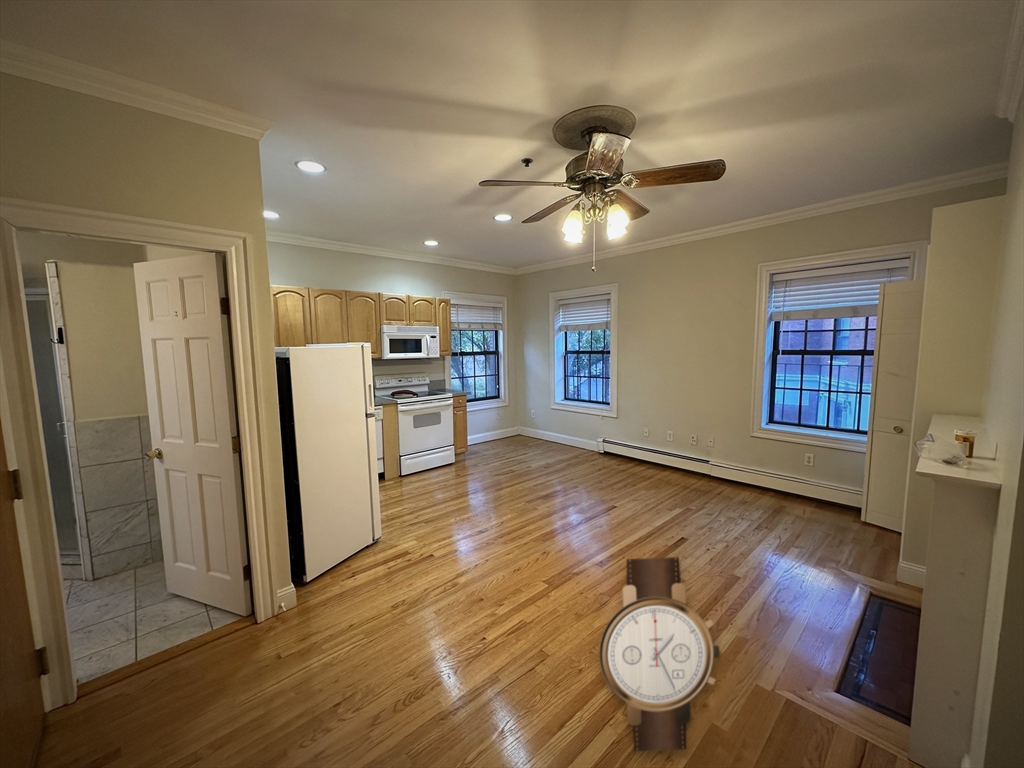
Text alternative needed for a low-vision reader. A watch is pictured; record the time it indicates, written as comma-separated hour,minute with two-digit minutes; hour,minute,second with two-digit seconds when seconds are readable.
1,26
